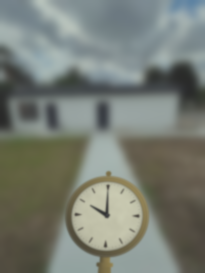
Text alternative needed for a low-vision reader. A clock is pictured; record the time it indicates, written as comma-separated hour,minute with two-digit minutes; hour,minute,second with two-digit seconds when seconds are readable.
10,00
